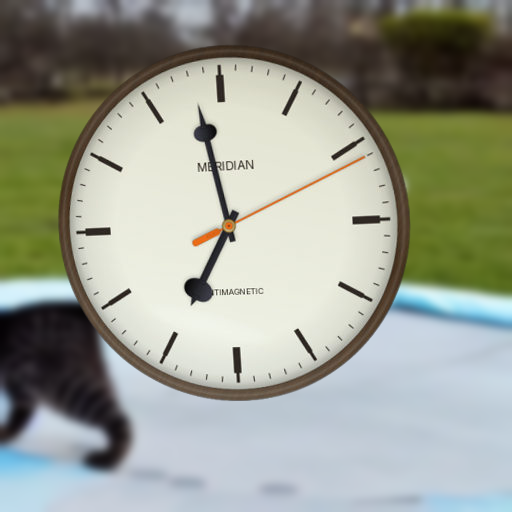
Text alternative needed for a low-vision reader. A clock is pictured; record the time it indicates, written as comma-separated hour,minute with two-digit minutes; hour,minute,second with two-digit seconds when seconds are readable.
6,58,11
